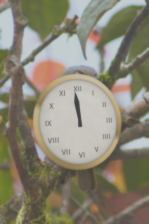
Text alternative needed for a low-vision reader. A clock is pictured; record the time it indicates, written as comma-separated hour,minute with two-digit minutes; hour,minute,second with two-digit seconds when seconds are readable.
11,59
